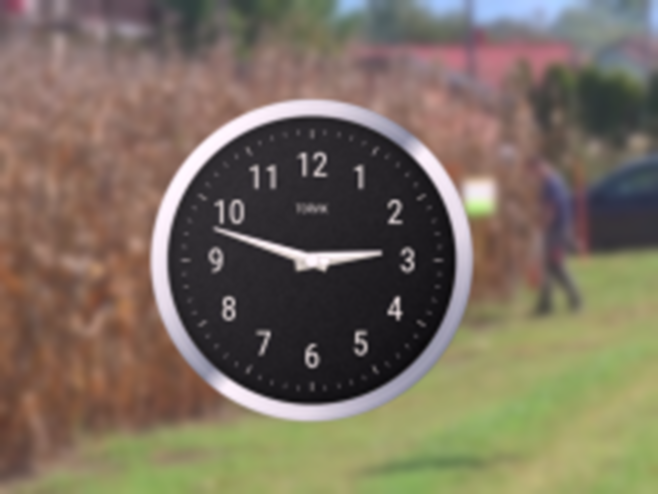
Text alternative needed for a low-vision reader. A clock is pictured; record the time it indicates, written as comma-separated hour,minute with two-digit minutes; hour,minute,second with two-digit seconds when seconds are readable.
2,48
